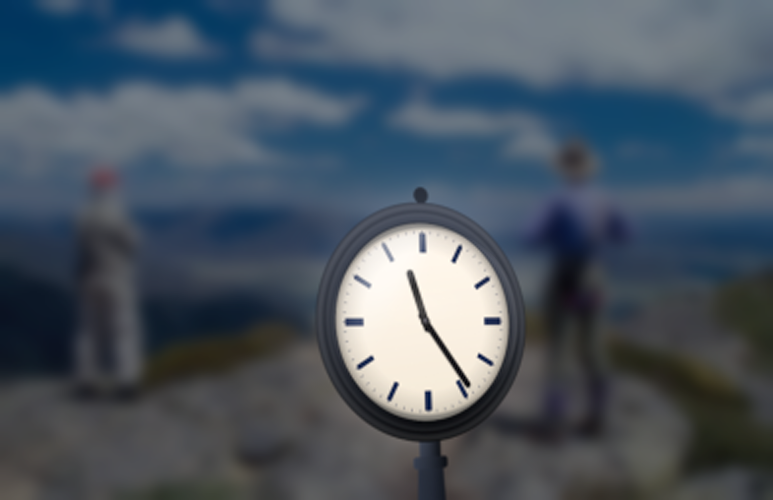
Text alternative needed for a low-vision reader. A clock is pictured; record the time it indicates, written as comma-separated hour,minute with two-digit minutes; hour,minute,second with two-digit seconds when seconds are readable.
11,24
